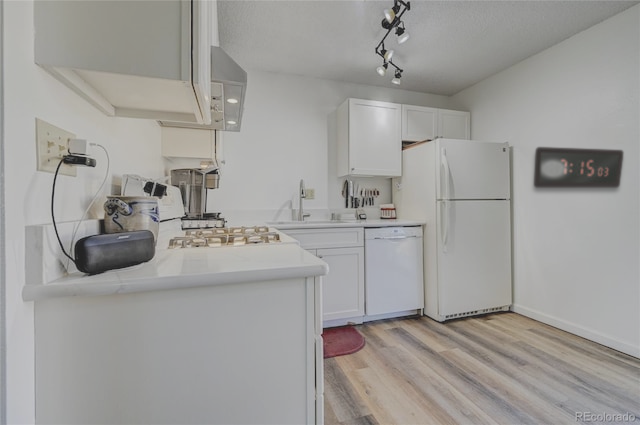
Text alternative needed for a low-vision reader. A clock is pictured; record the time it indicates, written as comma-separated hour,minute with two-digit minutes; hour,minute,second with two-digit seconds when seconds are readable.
7,15
